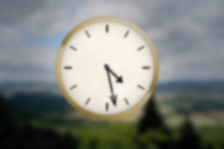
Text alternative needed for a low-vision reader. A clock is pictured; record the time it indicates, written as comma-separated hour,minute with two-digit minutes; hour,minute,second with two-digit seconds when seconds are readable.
4,28
